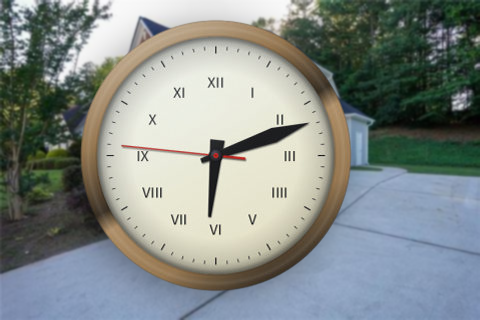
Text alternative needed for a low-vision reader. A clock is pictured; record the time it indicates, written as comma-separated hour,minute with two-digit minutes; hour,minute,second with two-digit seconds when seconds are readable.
6,11,46
